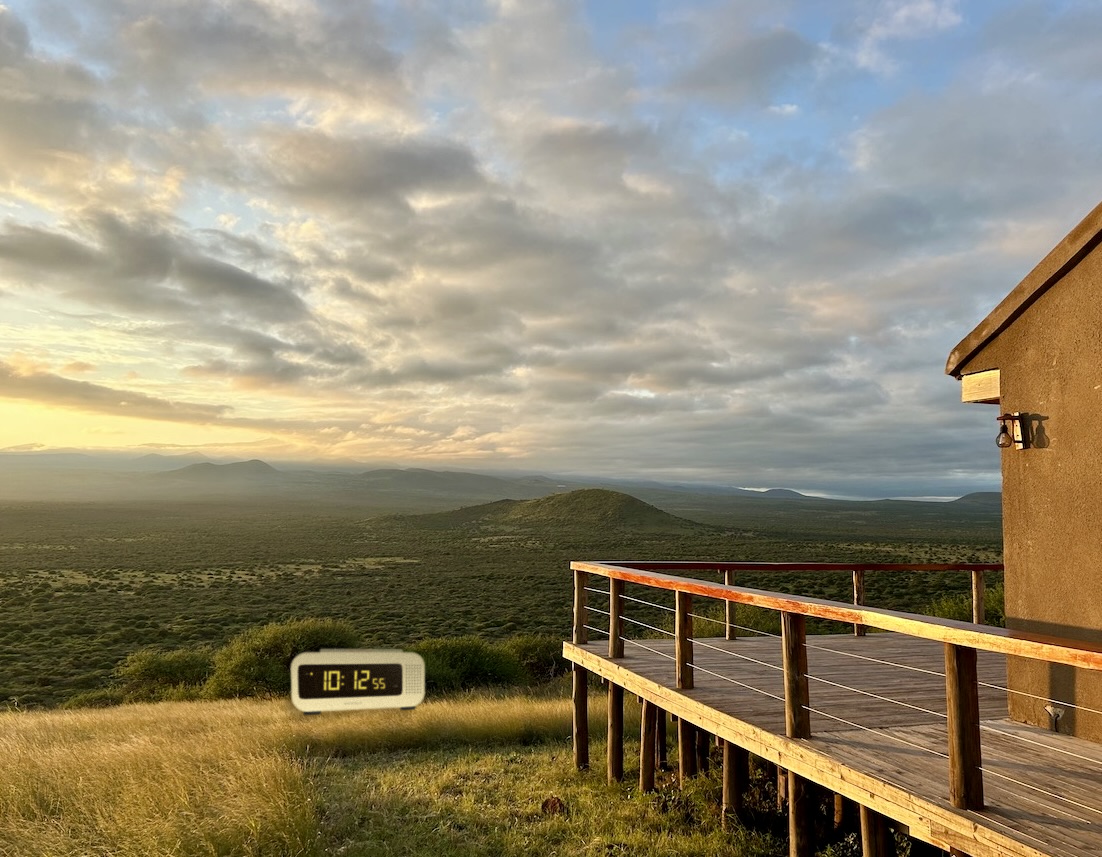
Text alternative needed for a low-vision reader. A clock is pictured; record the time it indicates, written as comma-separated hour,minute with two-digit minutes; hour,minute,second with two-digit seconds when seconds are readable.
10,12,55
